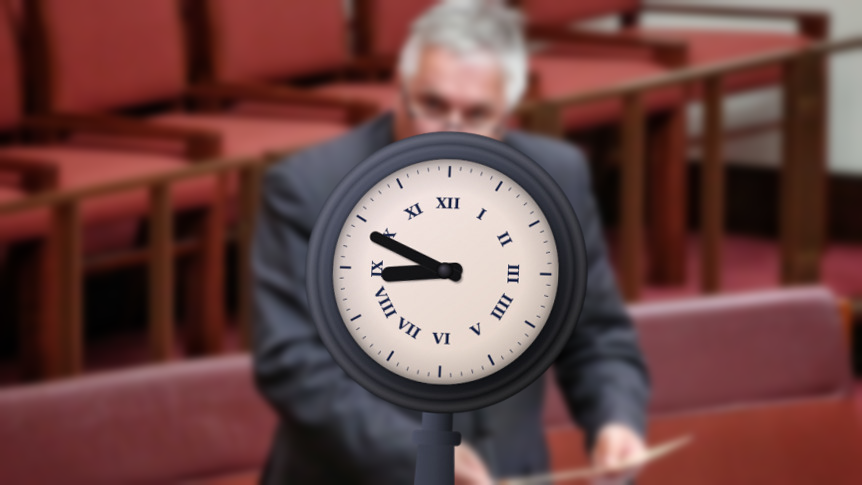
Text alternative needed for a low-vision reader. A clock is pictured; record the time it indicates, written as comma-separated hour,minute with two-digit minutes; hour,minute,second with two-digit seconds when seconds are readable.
8,49
